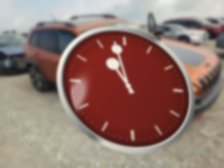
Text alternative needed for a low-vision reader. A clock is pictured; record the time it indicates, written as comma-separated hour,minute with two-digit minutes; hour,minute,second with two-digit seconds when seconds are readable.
10,58
